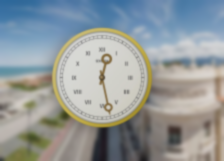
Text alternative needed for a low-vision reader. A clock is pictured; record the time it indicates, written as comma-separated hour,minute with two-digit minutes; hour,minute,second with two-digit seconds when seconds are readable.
12,28
